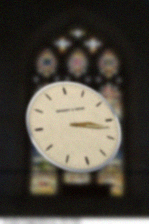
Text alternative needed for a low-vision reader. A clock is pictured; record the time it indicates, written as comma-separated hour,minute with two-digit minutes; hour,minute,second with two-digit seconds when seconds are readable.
3,17
